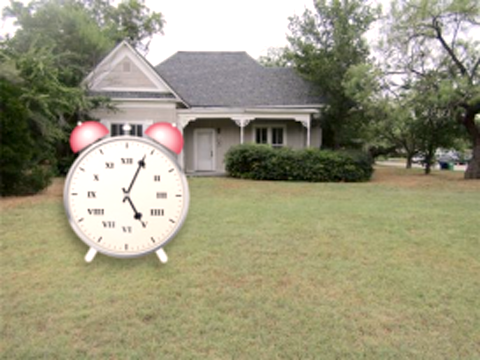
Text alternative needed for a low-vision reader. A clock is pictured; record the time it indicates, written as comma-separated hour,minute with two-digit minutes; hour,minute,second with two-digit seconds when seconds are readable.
5,04
